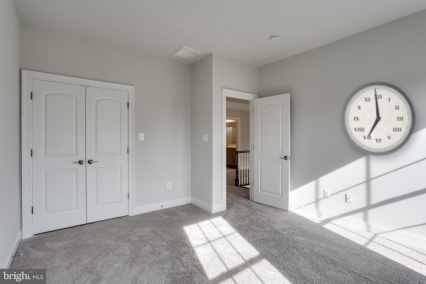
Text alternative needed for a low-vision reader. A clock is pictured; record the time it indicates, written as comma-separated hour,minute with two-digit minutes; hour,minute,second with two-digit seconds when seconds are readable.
6,59
